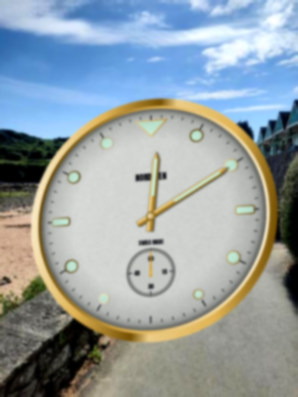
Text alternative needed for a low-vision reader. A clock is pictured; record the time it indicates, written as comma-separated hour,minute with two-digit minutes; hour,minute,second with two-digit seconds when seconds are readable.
12,10
